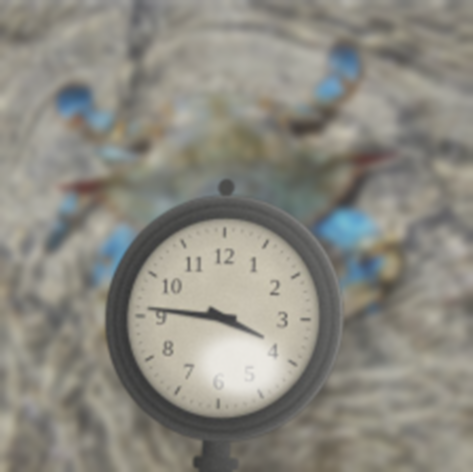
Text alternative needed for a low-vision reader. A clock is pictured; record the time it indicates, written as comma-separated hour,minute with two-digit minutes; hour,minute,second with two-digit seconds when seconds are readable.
3,46
